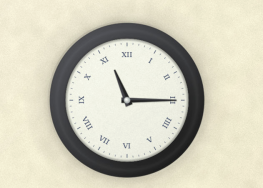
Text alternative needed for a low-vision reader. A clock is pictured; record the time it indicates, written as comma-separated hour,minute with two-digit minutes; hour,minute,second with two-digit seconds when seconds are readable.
11,15
